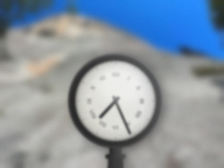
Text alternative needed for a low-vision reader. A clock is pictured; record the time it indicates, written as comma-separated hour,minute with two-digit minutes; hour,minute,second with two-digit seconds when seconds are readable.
7,26
